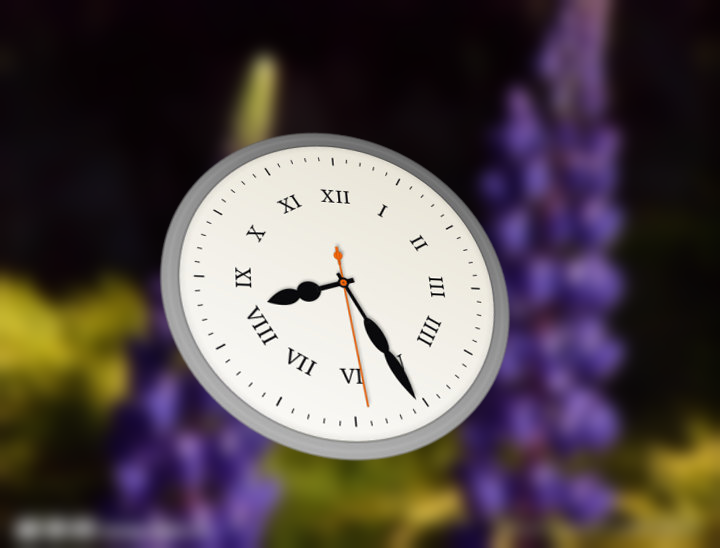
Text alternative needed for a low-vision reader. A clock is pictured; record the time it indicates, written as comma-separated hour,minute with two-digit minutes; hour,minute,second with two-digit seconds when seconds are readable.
8,25,29
